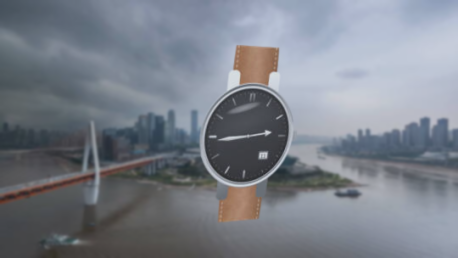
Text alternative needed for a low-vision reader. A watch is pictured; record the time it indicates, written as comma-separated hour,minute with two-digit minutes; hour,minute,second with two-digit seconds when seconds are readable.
2,44
